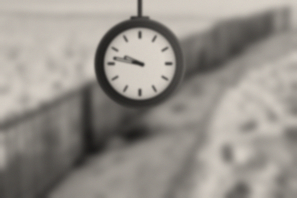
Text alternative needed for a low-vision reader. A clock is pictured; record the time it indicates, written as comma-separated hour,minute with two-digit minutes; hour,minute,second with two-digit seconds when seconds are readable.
9,47
